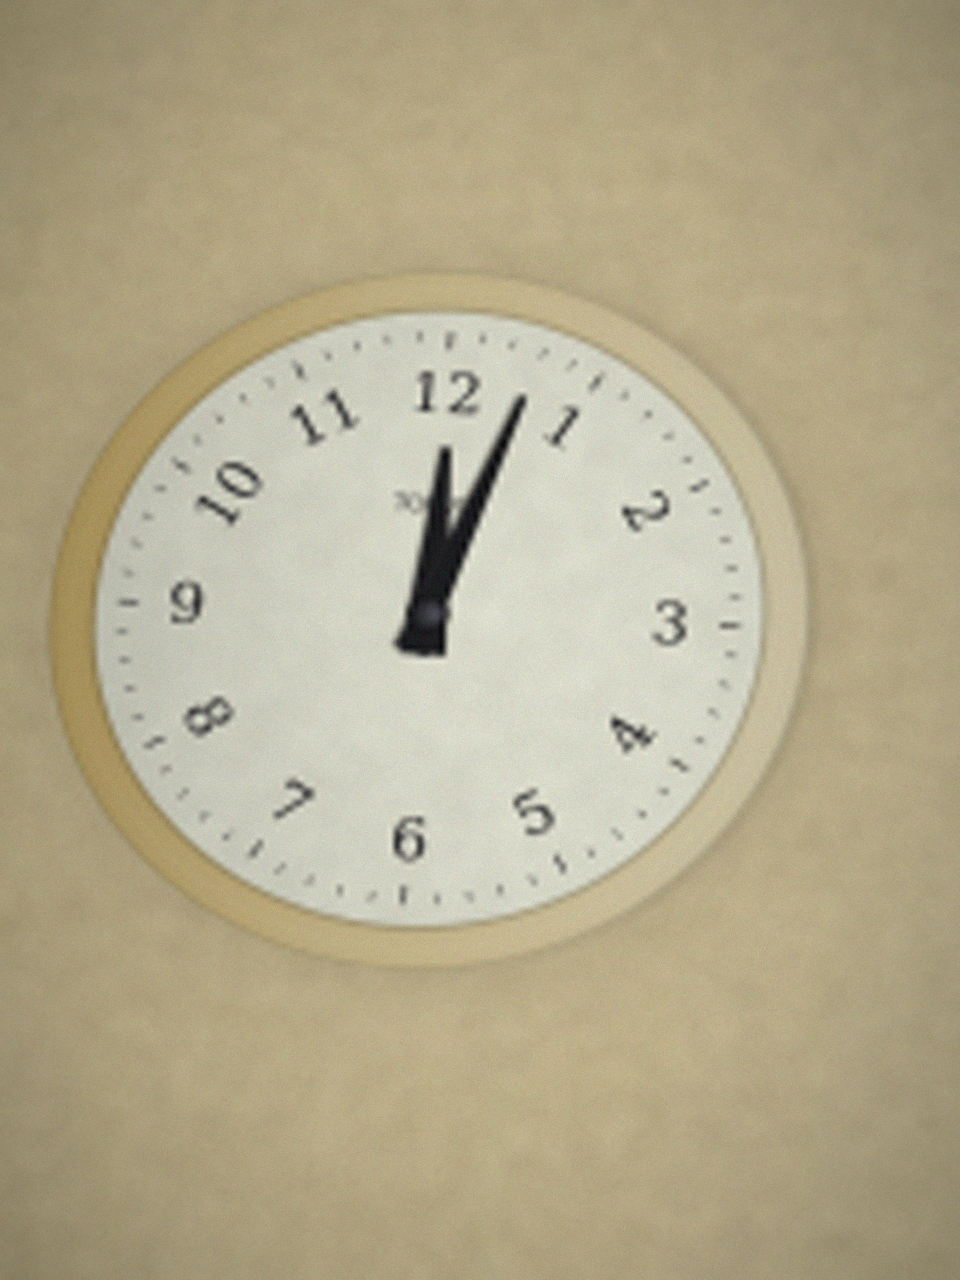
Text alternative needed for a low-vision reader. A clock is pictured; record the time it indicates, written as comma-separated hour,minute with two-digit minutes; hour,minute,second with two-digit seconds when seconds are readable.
12,03
